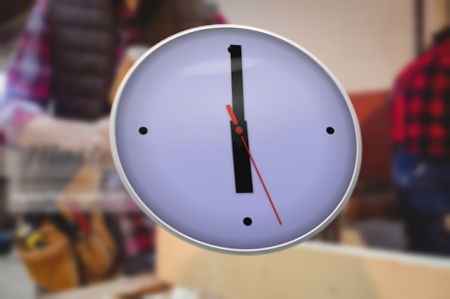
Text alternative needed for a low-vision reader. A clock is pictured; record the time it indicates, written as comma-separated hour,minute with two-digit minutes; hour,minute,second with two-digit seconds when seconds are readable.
6,00,27
